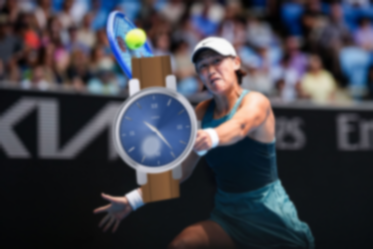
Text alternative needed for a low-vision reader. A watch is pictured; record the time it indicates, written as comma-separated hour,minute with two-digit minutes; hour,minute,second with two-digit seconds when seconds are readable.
10,24
